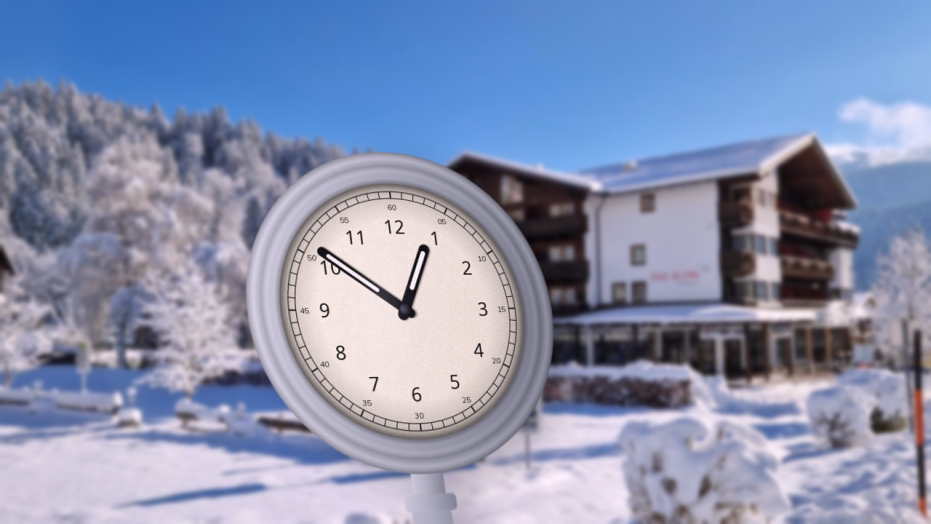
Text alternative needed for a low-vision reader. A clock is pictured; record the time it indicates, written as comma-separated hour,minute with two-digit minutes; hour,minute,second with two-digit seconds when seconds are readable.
12,51
